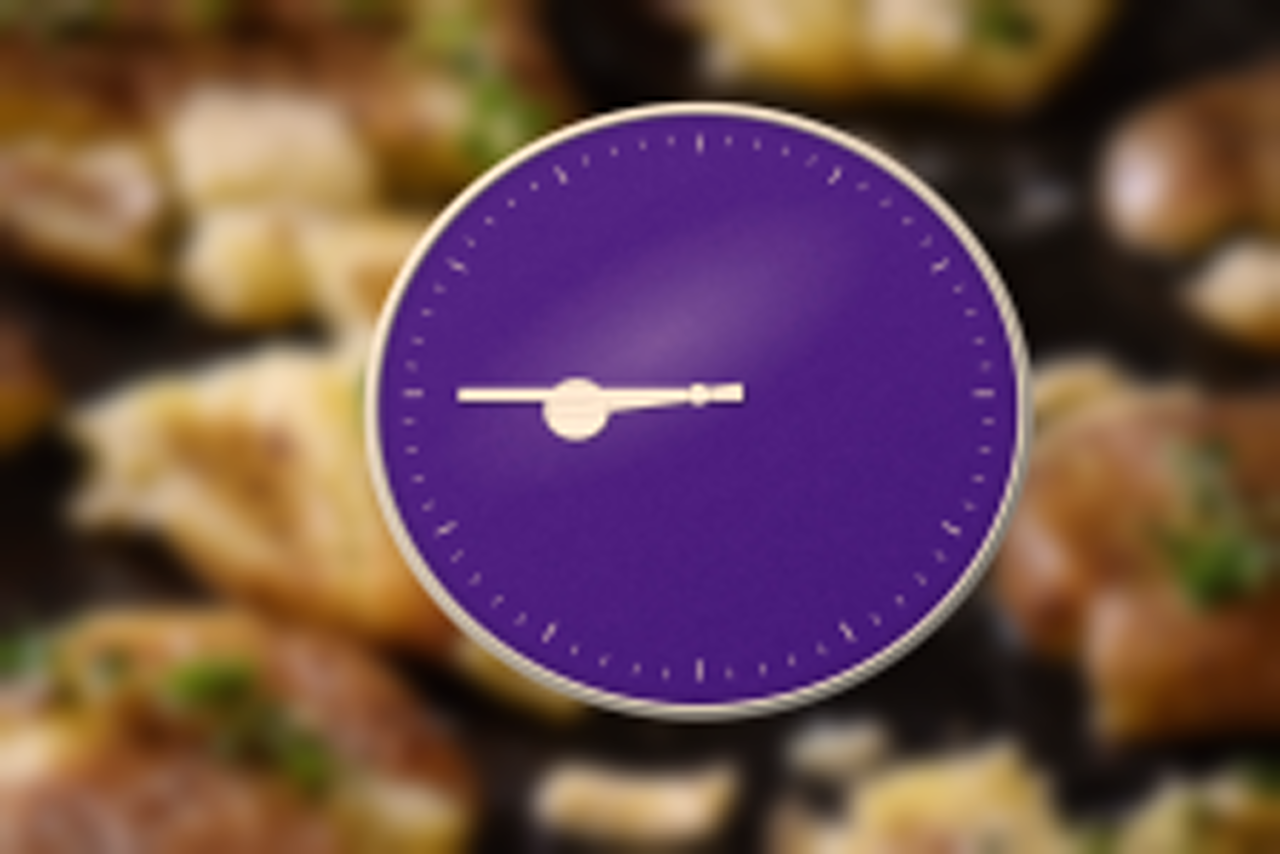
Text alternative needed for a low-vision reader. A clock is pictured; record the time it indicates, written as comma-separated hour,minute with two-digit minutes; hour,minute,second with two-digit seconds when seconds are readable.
8,45
